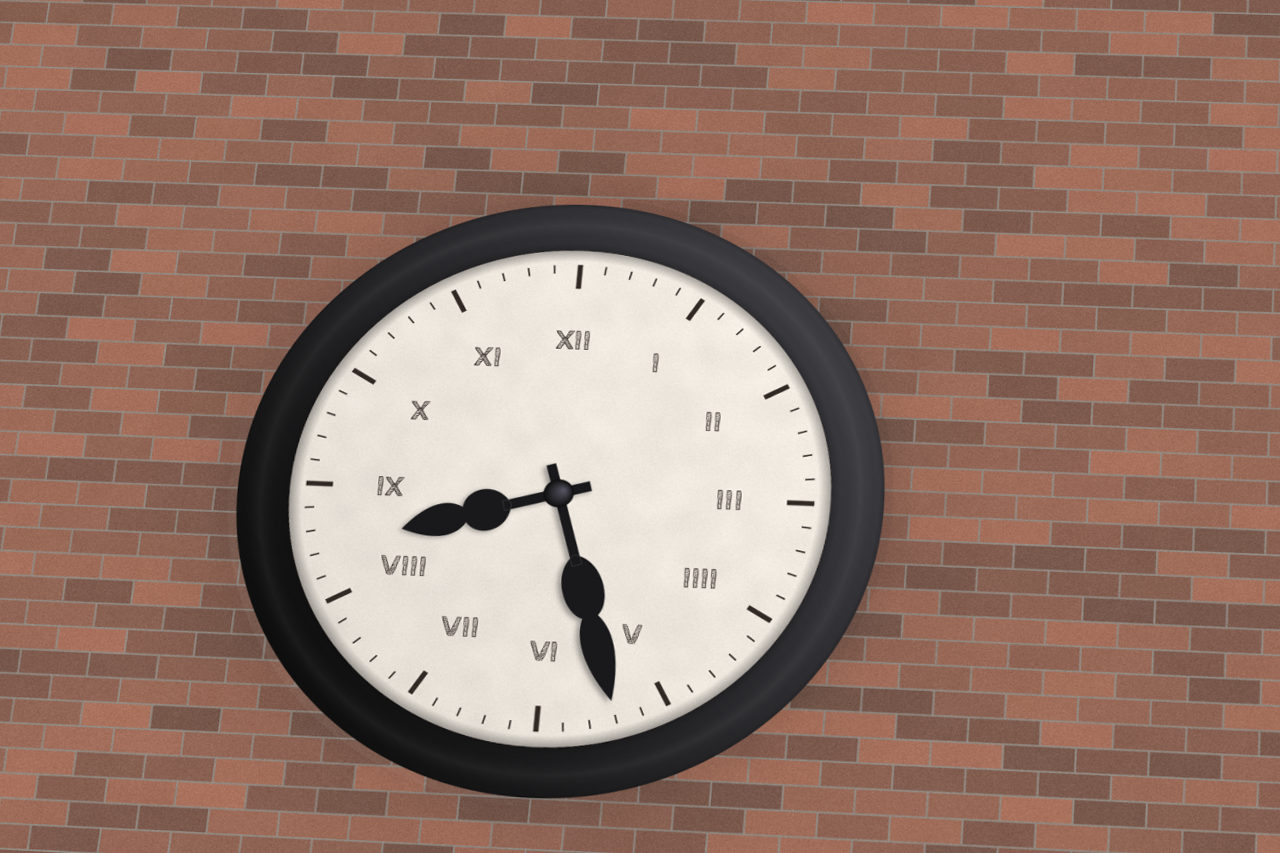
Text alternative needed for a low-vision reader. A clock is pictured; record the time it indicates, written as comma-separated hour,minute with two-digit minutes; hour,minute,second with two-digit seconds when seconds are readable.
8,27
